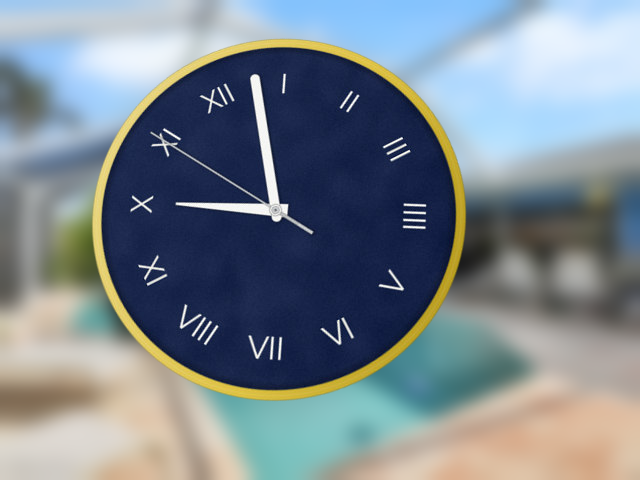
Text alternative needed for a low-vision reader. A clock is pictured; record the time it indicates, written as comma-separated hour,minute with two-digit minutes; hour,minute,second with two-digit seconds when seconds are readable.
10,02,55
